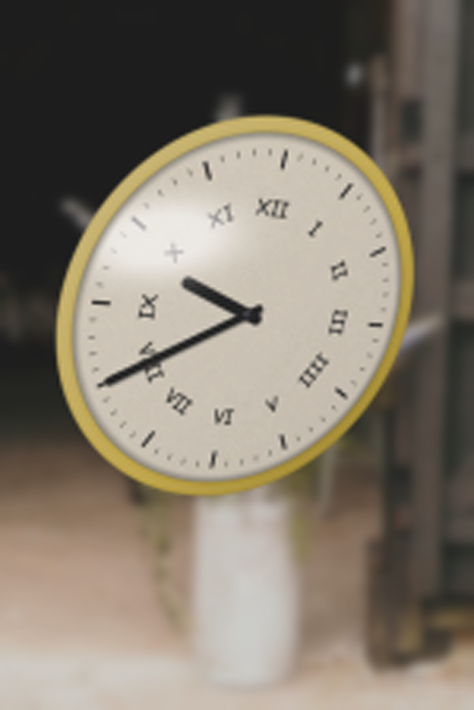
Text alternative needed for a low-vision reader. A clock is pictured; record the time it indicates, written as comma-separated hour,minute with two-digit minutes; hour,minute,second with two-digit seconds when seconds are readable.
9,40
